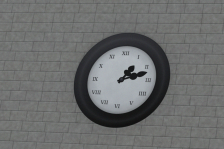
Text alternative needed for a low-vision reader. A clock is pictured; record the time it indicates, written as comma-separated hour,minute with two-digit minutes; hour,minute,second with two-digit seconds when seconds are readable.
1,12
